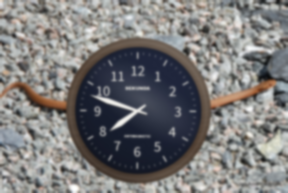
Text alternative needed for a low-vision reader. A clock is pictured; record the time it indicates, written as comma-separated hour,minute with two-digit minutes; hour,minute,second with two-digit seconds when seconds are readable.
7,48
